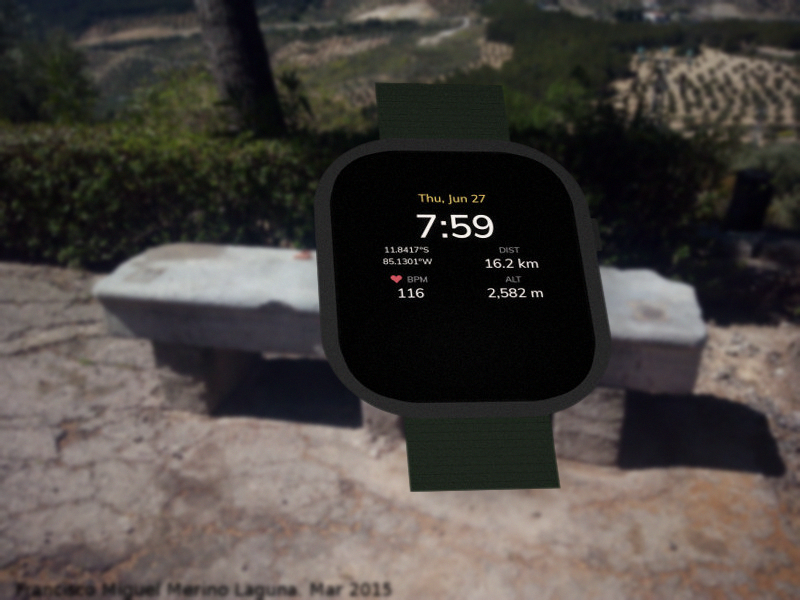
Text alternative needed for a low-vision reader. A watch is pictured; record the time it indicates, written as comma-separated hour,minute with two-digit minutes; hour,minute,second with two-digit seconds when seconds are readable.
7,59
